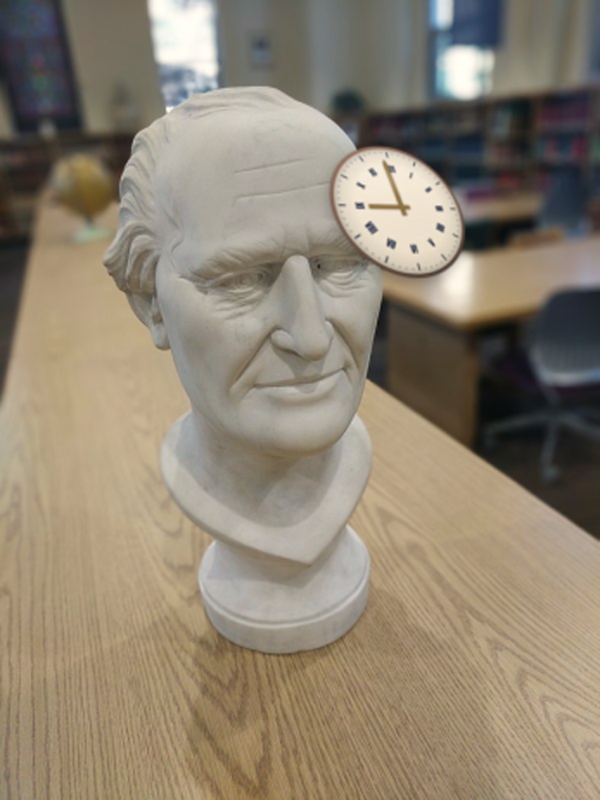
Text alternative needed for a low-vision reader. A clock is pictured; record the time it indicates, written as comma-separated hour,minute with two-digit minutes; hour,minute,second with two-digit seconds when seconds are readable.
8,59
